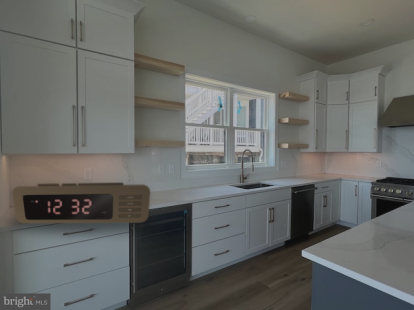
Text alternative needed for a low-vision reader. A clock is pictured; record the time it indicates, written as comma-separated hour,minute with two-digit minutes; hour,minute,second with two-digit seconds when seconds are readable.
12,32
